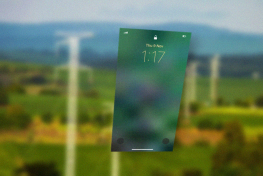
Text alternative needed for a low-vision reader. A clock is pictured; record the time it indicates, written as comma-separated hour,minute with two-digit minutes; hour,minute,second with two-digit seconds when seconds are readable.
1,17
